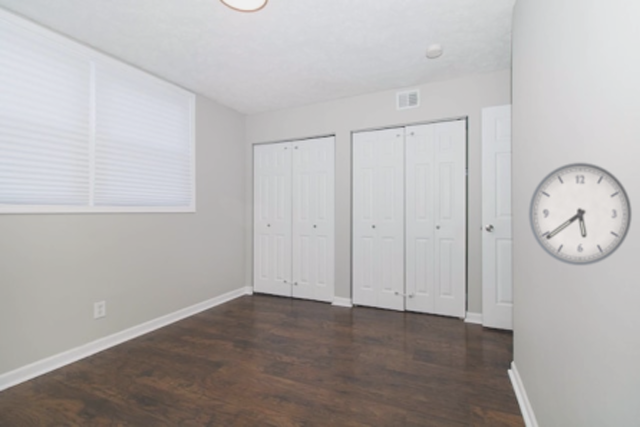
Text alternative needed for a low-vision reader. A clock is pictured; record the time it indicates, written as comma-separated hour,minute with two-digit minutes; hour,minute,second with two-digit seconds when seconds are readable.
5,39
